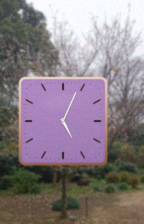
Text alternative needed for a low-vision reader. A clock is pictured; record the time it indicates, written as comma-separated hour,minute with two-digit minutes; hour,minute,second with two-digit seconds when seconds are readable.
5,04
